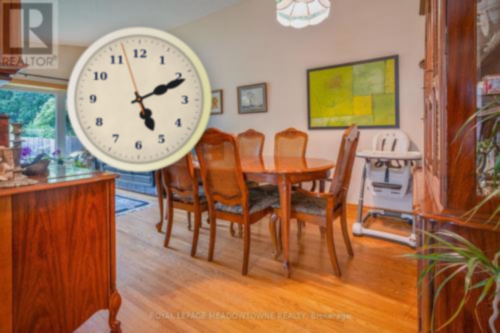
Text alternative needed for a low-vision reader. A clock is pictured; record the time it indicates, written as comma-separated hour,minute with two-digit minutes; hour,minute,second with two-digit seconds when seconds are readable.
5,10,57
